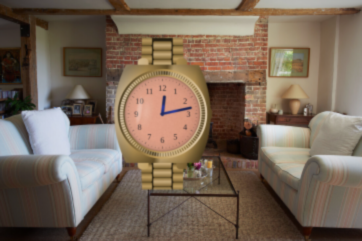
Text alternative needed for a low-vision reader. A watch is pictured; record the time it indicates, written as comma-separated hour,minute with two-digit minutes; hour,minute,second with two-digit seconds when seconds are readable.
12,13
